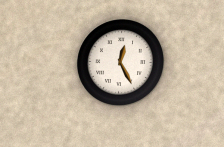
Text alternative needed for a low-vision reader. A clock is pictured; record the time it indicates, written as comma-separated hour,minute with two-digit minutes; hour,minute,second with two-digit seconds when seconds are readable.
12,25
